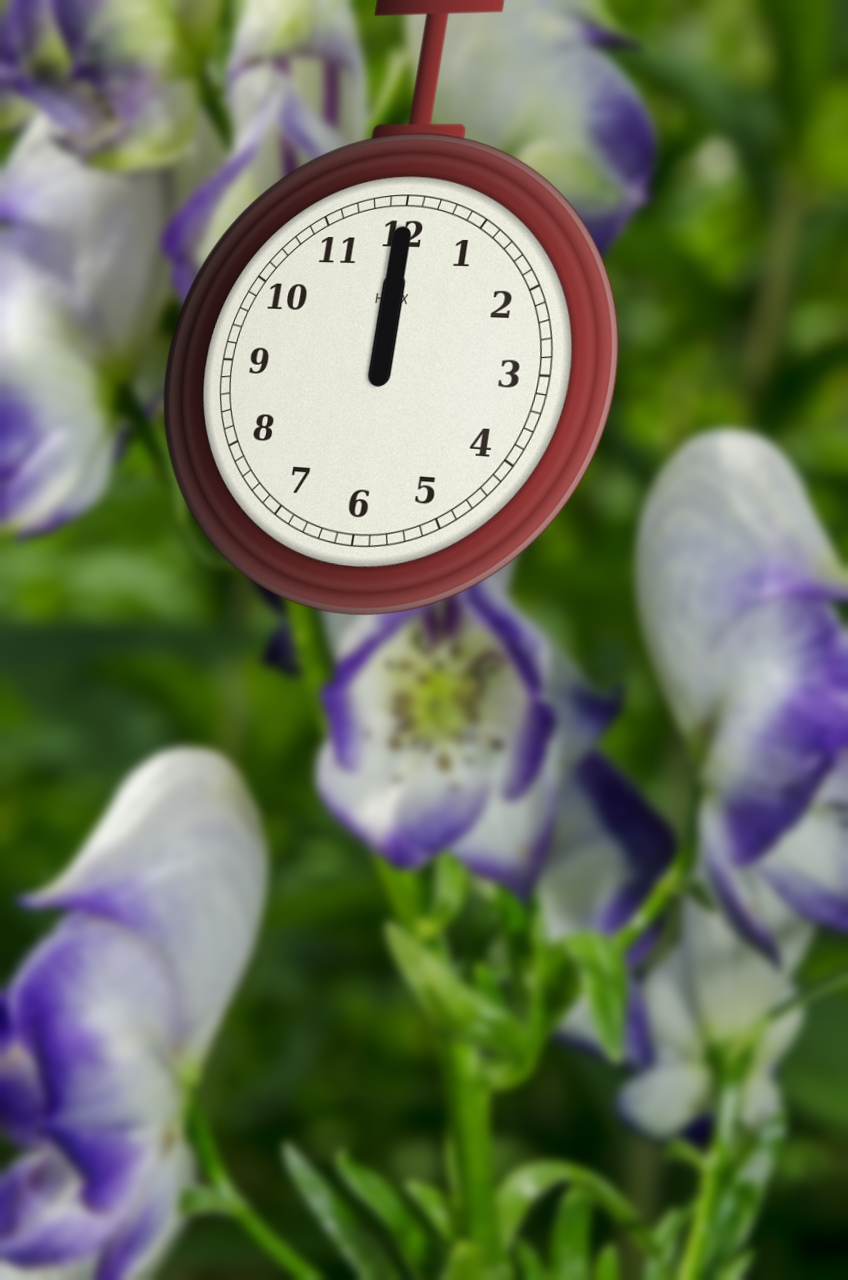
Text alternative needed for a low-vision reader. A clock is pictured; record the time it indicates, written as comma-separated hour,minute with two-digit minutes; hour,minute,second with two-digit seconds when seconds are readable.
12,00
